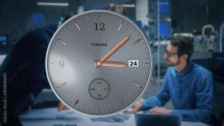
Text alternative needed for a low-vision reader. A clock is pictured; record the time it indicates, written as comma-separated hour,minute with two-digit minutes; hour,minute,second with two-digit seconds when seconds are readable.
3,08
